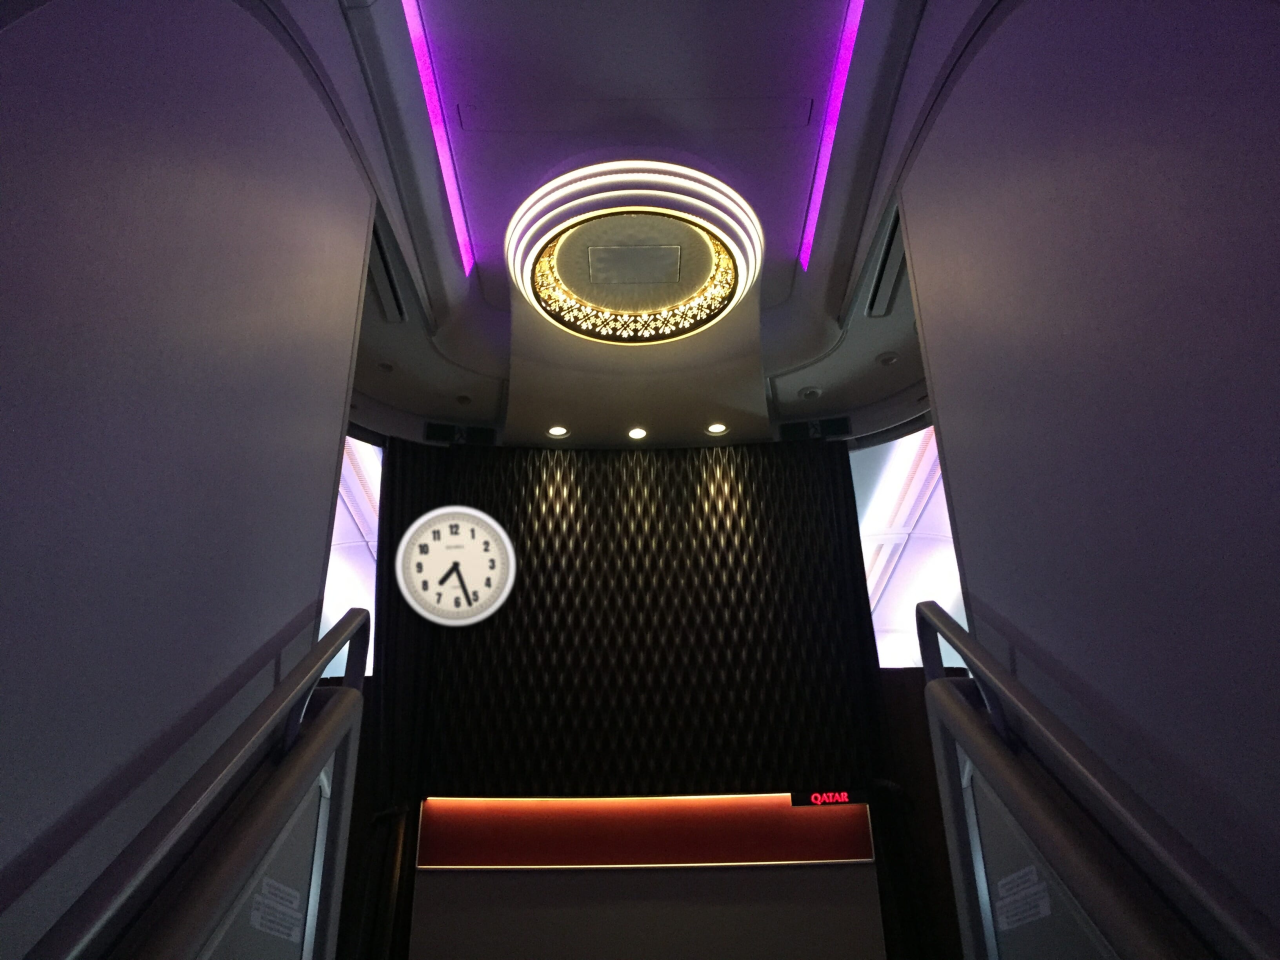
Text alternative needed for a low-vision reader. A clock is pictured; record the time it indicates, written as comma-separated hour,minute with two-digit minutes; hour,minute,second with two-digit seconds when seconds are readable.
7,27
